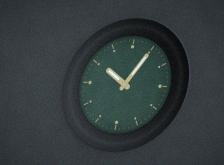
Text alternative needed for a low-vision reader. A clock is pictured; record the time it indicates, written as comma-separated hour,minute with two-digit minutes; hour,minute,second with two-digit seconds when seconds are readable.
10,05
